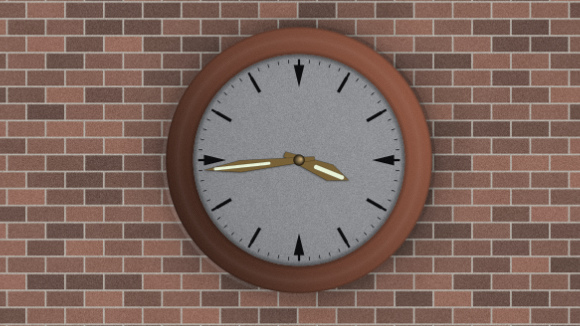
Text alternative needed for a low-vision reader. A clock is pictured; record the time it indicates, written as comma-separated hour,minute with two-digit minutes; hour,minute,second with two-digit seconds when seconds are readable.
3,44
